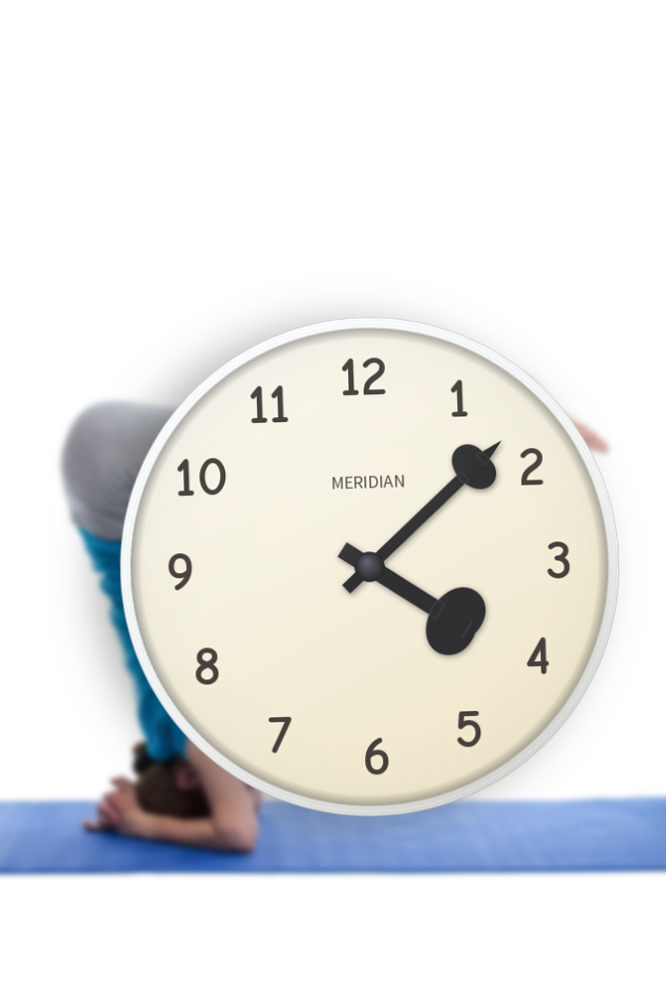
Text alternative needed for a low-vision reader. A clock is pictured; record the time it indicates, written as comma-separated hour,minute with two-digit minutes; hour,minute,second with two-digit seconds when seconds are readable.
4,08
